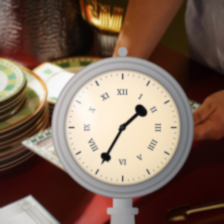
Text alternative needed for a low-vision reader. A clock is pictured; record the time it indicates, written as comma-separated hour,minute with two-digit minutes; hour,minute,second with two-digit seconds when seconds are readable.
1,35
